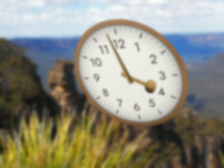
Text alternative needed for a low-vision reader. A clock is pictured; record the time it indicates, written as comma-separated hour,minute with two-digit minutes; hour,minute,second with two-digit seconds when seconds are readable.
3,58
